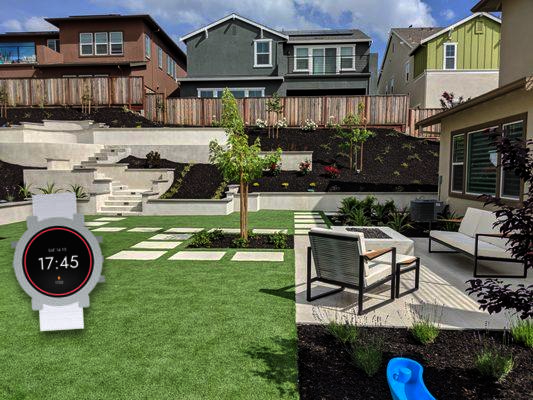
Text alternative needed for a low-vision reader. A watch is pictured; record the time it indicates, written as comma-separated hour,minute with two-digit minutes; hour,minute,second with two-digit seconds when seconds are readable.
17,45
